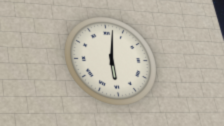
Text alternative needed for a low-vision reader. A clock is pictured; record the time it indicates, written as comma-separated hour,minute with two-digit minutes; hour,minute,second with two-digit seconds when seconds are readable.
6,02
